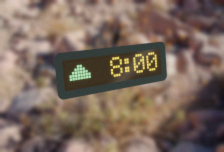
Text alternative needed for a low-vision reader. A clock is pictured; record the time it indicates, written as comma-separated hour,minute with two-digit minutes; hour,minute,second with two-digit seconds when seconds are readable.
8,00
